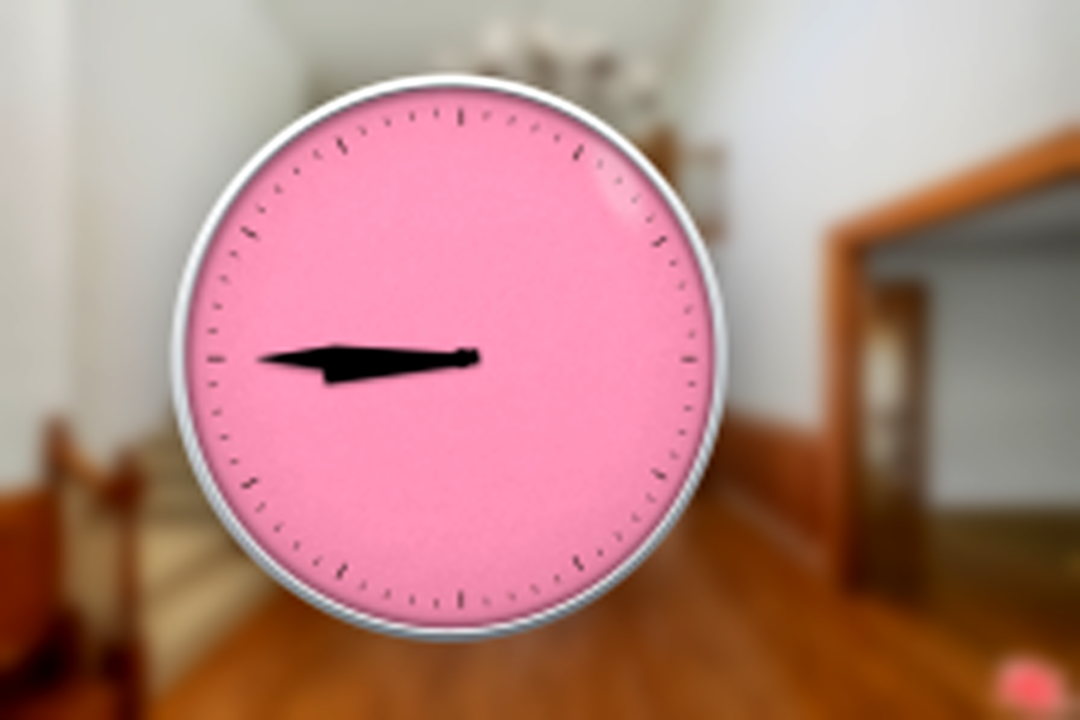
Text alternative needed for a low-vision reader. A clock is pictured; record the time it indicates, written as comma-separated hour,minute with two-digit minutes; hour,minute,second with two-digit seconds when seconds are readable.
8,45
